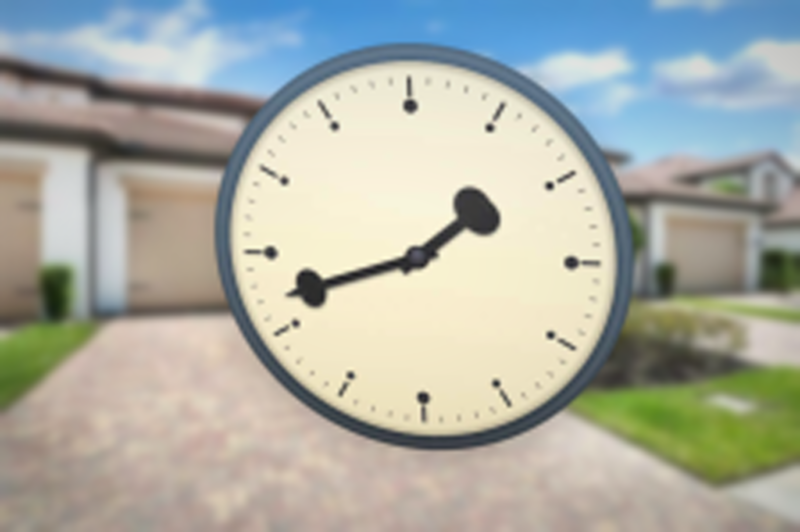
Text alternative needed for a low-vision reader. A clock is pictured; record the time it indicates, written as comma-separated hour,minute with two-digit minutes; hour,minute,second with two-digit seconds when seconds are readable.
1,42
